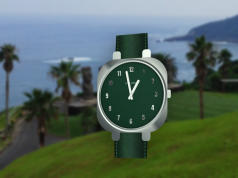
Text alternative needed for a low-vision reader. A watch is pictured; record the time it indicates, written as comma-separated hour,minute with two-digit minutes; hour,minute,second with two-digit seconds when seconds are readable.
12,58
